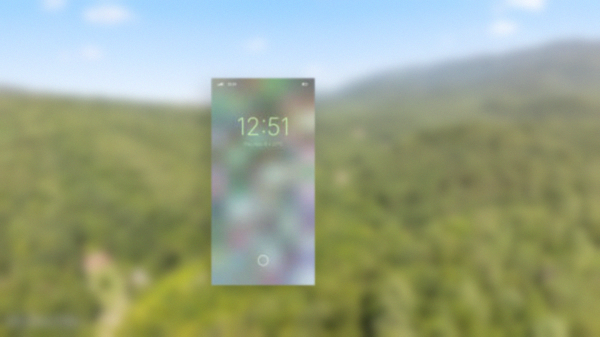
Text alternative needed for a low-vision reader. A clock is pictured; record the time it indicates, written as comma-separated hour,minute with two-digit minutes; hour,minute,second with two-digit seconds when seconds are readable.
12,51
